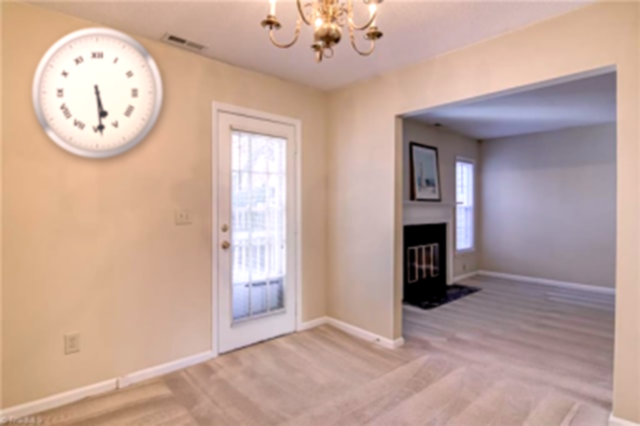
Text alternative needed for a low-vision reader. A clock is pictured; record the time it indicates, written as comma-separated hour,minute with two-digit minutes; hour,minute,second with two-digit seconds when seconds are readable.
5,29
